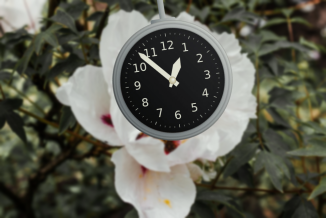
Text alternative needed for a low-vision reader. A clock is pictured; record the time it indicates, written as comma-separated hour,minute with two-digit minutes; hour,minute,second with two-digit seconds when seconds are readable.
12,53
